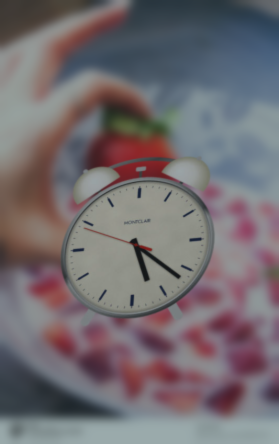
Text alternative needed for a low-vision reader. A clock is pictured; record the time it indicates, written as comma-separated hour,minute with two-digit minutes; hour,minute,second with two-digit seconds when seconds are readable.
5,21,49
